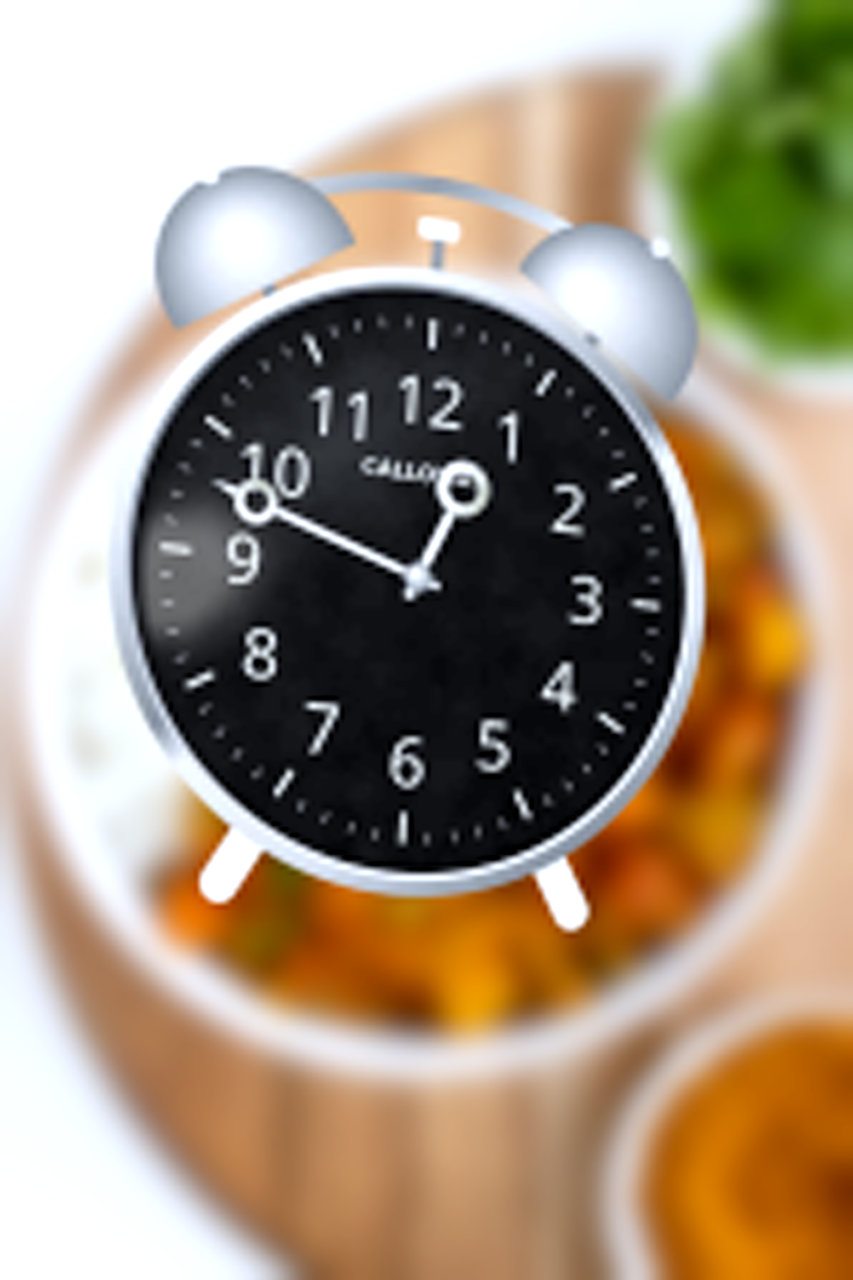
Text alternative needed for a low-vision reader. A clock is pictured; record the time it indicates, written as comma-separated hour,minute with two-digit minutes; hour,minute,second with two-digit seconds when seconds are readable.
12,48
